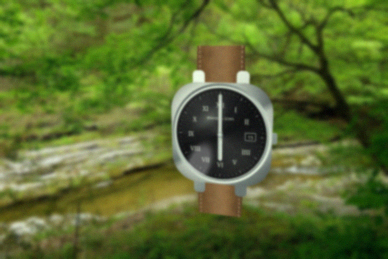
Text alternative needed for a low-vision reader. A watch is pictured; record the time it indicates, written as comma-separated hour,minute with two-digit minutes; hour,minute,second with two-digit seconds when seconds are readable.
6,00
